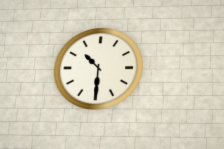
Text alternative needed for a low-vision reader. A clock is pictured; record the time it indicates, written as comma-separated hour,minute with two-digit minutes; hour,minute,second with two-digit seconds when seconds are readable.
10,30
